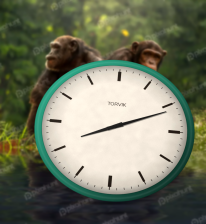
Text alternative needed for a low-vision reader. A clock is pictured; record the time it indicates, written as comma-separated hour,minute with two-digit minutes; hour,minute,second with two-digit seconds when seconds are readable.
8,11
